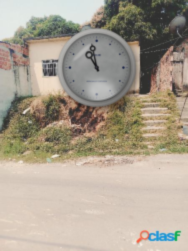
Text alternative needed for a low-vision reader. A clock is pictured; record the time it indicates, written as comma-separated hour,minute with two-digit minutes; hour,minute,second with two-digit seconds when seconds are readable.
10,58
